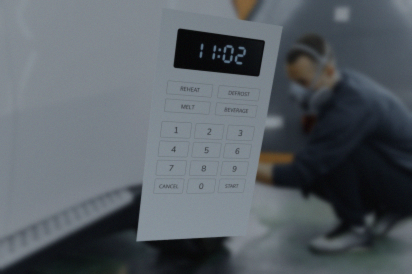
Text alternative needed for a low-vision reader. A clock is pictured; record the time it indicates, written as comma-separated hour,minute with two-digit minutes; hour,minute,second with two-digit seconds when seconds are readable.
11,02
